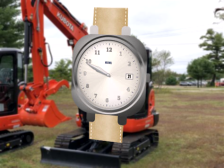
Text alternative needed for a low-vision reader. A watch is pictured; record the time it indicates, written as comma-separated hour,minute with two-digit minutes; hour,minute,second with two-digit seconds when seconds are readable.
9,49
